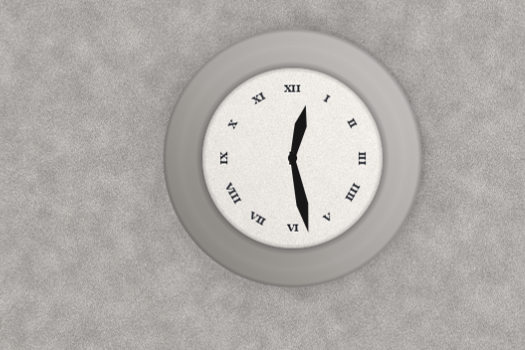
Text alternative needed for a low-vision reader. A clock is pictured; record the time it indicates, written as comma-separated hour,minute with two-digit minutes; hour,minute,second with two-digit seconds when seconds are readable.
12,28
